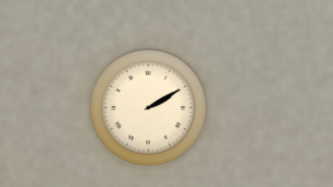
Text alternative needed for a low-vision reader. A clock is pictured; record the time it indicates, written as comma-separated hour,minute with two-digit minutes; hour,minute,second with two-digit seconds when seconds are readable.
2,10
